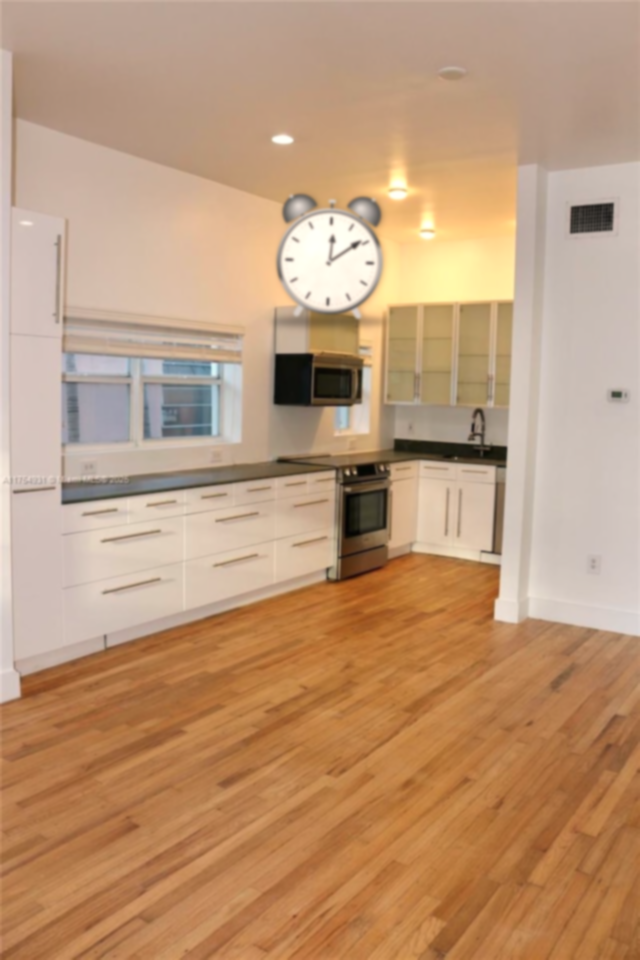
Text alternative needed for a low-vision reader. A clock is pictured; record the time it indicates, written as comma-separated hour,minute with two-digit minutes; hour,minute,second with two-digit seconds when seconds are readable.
12,09
